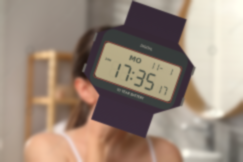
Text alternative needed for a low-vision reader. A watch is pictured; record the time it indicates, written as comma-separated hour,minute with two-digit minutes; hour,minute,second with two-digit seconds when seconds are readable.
17,35
